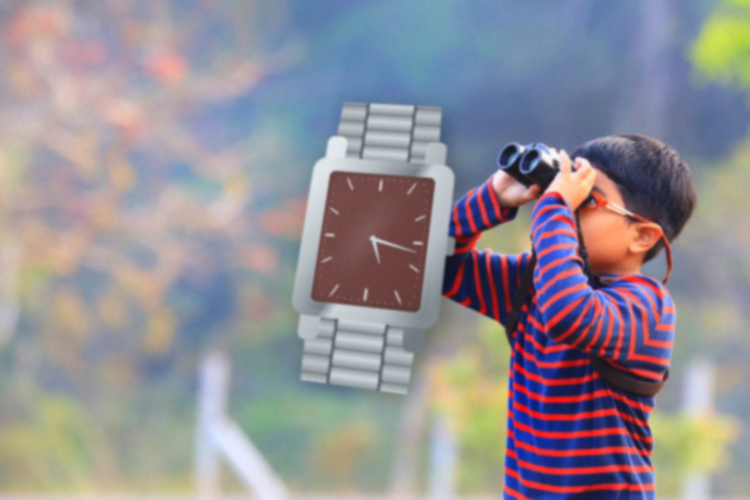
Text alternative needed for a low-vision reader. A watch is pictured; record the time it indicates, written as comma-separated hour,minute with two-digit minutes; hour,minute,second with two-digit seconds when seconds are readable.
5,17
